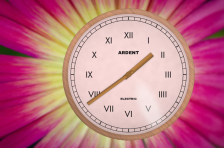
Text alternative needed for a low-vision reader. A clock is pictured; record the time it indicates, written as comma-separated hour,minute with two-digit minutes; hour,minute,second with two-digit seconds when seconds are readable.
1,39
